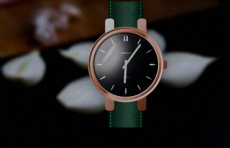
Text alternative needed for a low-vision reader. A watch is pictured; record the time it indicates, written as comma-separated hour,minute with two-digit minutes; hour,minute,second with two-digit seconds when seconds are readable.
6,06
